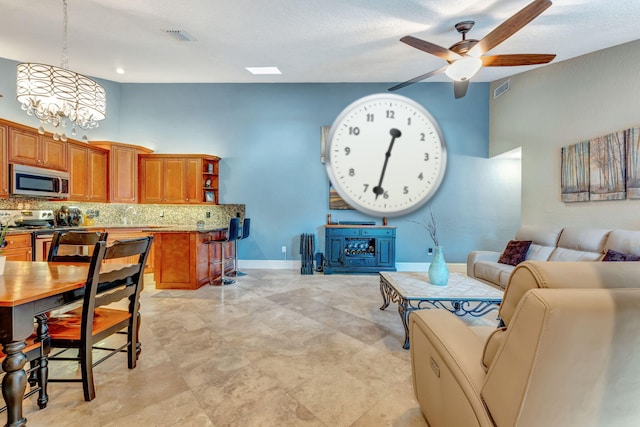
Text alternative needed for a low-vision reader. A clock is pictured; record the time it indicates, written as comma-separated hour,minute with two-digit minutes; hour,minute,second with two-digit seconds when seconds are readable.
12,32
